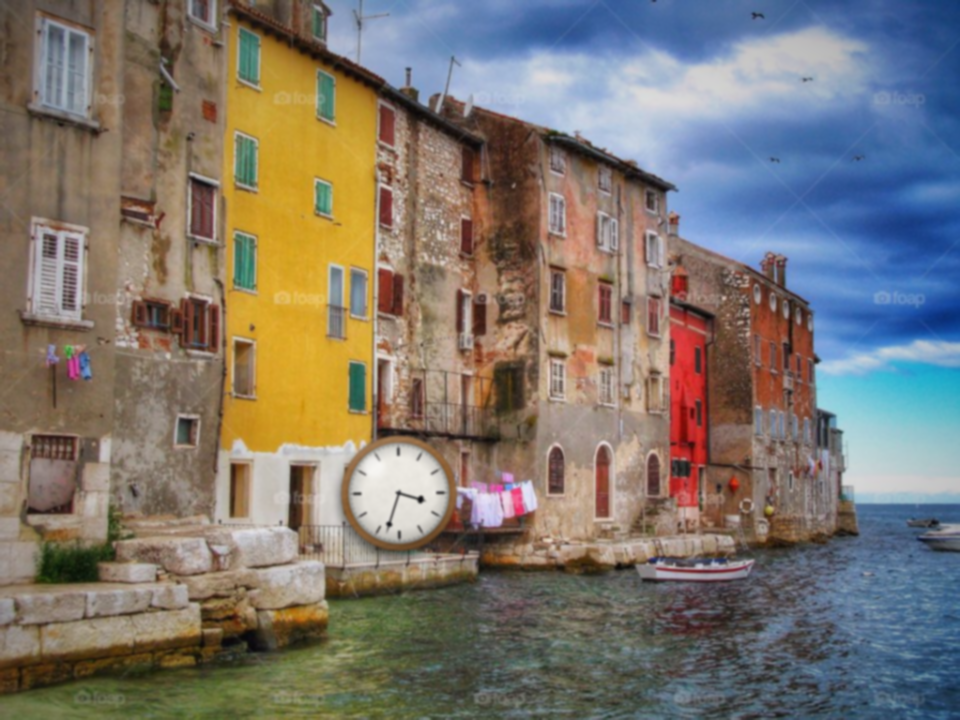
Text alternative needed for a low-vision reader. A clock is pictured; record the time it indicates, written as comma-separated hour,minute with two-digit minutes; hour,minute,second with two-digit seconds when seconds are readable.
3,33
